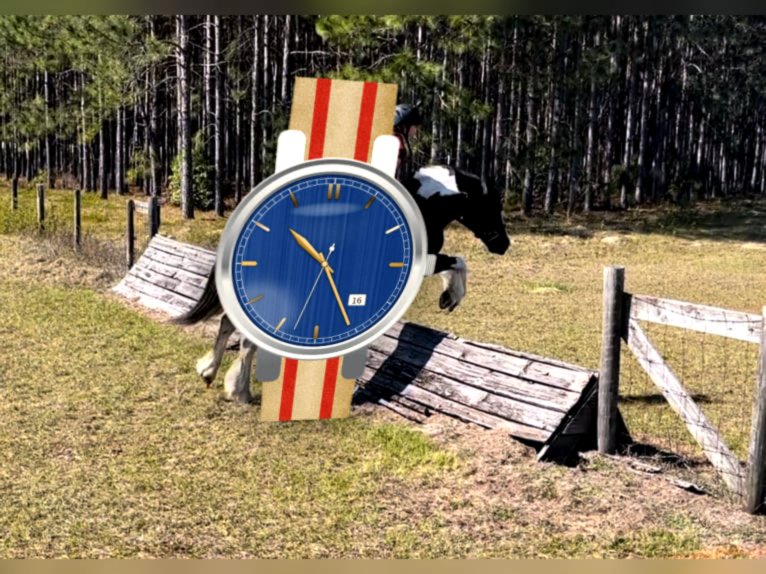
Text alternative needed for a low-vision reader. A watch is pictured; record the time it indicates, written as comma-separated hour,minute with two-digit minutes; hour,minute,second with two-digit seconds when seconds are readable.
10,25,33
